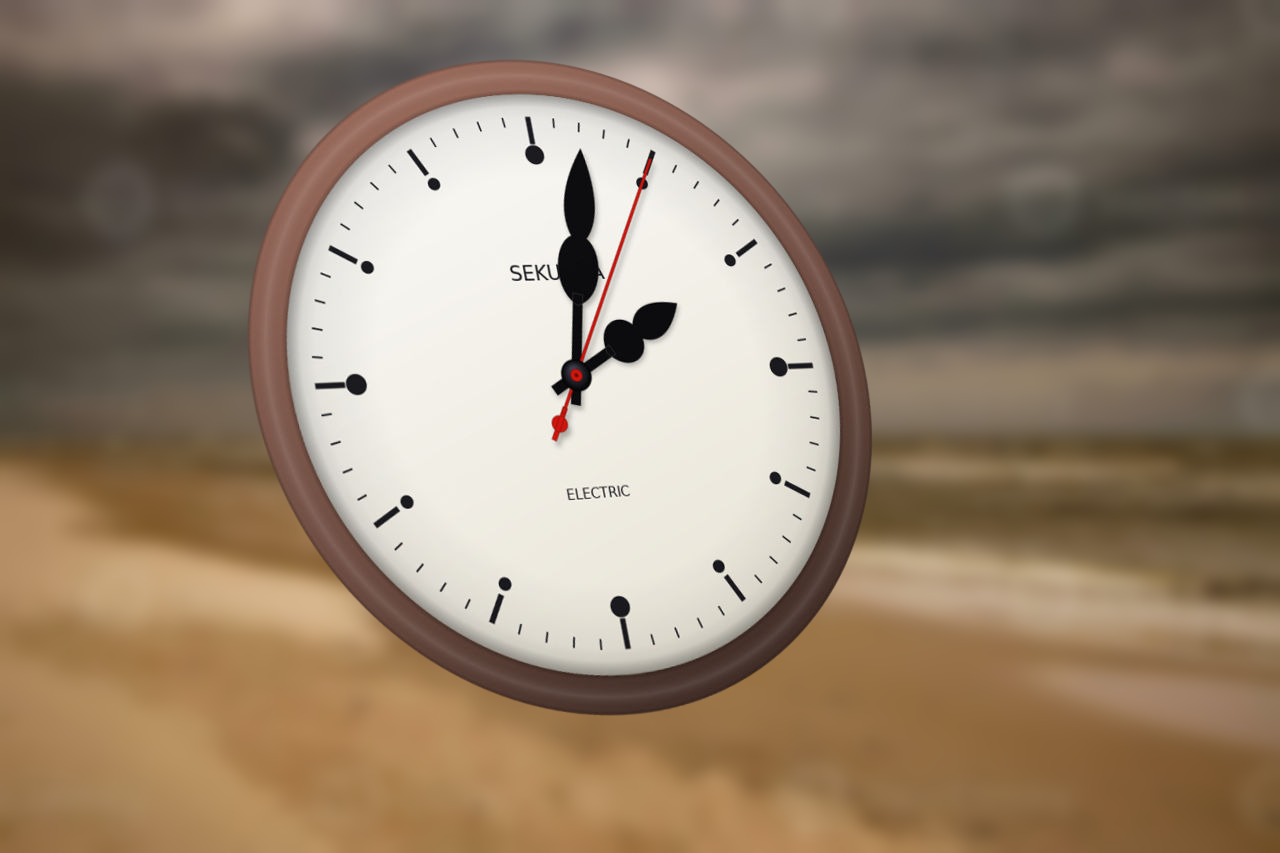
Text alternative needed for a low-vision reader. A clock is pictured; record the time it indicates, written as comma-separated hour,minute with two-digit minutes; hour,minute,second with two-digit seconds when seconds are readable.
2,02,05
